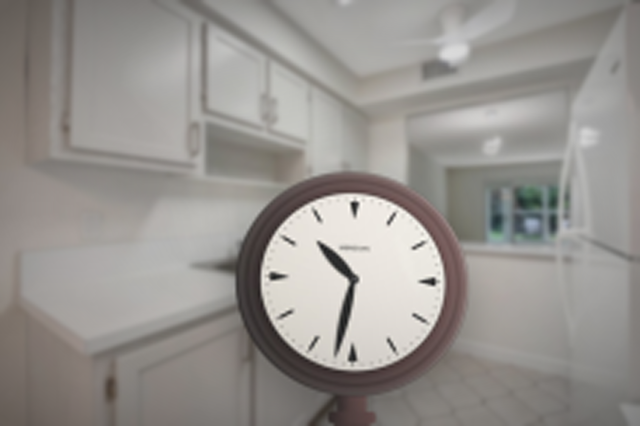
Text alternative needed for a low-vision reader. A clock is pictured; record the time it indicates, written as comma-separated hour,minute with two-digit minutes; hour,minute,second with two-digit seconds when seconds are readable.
10,32
